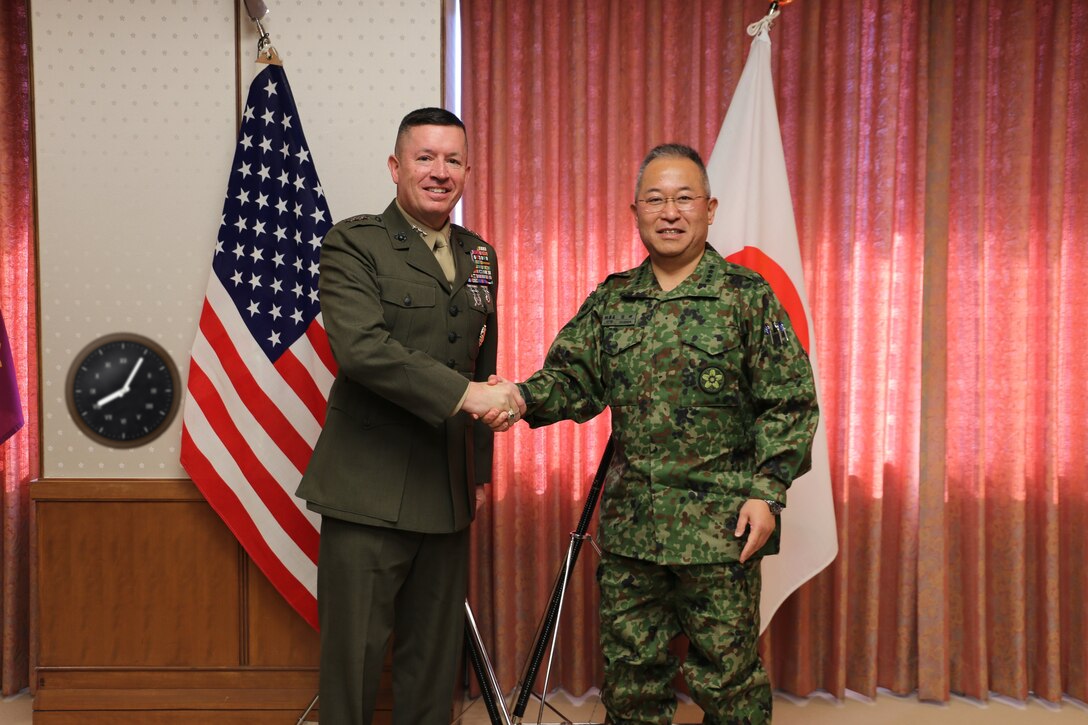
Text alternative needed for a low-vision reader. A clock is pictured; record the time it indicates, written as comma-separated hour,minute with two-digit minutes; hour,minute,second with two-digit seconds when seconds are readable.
8,05
